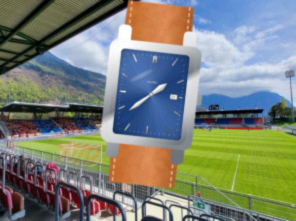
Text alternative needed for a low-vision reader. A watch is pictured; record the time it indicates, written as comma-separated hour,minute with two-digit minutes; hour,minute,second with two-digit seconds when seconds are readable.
1,38
